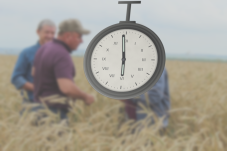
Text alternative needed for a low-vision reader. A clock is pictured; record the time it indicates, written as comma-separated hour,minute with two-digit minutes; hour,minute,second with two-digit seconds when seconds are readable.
5,59
